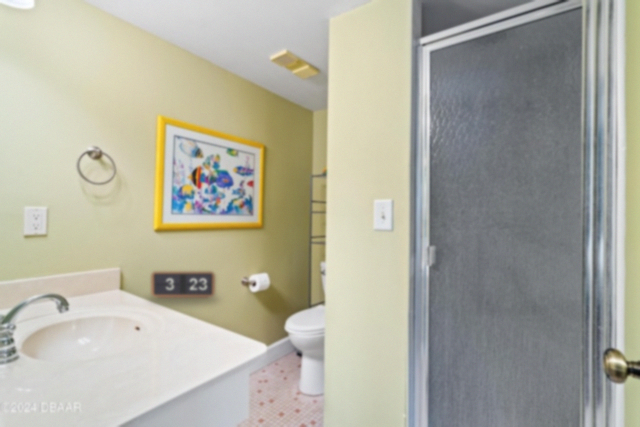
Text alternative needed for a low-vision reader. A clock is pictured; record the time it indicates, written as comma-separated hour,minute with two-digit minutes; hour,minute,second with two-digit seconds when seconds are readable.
3,23
